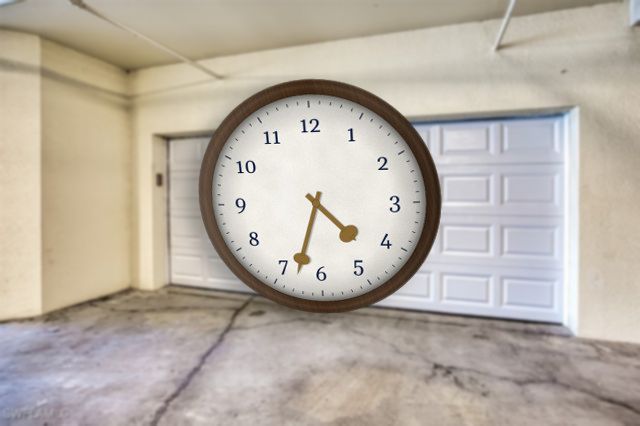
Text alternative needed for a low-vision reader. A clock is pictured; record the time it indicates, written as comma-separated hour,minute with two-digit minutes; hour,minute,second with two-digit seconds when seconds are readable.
4,33
